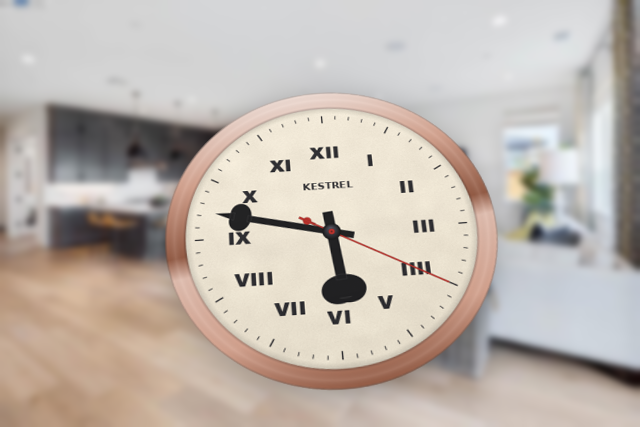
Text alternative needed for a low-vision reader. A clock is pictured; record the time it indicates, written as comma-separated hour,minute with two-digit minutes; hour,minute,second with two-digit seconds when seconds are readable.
5,47,20
